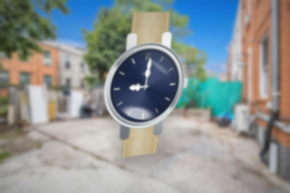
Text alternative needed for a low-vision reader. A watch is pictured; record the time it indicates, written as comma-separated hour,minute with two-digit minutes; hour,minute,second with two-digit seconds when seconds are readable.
9,01
